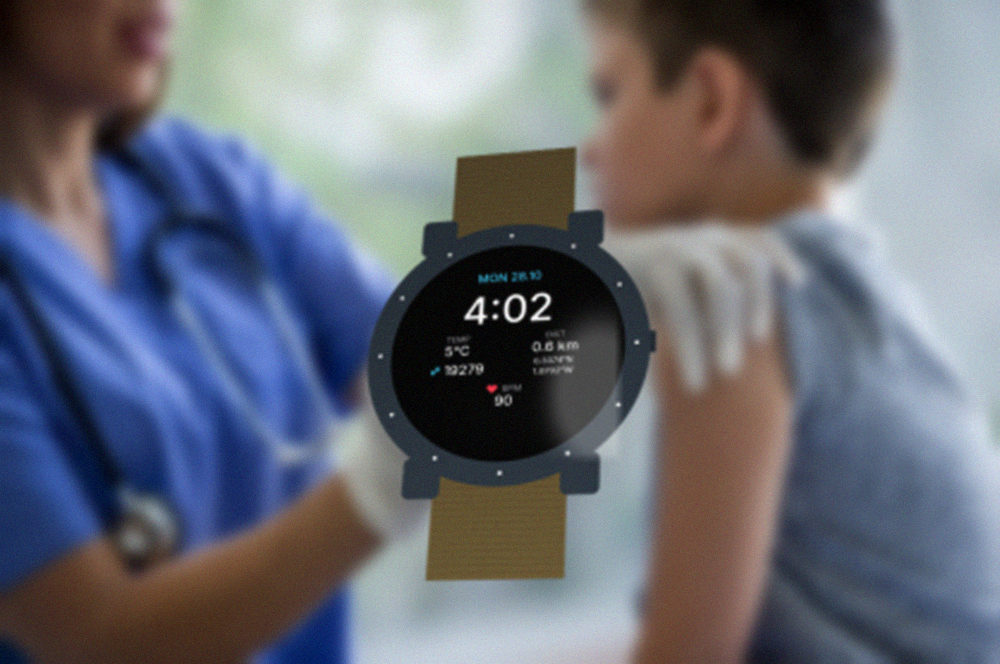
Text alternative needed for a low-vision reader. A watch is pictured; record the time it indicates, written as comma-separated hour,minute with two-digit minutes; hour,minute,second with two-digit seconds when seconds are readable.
4,02
